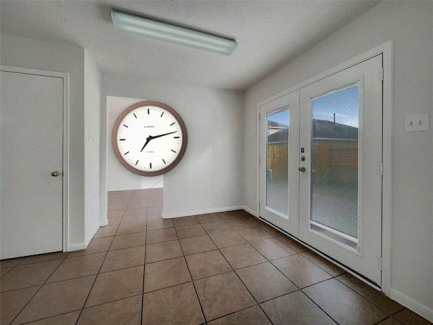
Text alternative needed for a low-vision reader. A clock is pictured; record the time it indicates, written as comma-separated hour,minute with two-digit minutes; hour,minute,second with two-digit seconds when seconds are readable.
7,13
